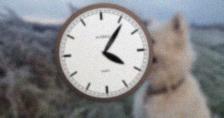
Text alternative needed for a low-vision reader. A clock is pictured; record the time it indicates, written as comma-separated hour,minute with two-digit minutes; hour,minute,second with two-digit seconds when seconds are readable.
4,06
